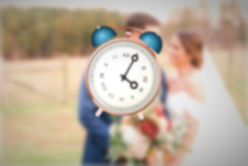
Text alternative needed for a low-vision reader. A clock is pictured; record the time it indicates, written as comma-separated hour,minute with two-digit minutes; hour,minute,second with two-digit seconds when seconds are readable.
4,04
